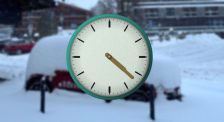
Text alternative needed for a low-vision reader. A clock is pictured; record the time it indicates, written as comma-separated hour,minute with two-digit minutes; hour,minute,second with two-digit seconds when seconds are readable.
4,22
